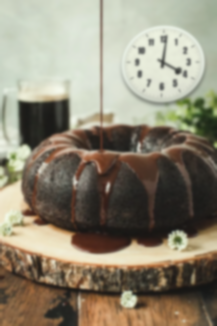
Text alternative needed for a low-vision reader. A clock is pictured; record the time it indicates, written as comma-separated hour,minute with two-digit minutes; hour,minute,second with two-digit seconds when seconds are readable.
4,01
